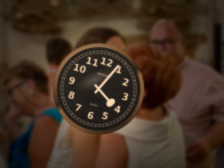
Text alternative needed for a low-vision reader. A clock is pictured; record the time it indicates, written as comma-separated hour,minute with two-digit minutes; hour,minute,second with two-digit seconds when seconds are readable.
4,04
